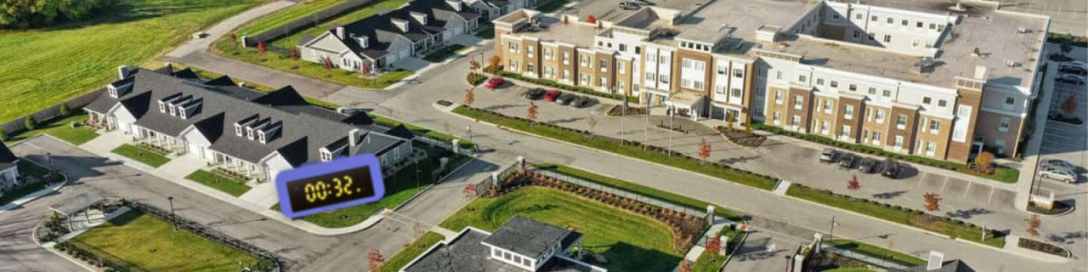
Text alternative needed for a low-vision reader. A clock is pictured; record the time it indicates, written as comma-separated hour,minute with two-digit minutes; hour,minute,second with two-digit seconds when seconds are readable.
0,32
